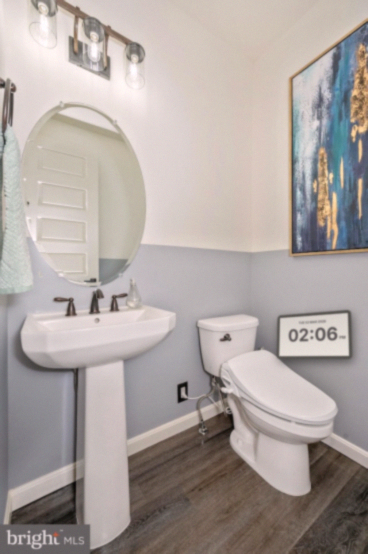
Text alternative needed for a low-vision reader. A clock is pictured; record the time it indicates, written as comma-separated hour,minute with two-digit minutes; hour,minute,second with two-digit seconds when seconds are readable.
2,06
